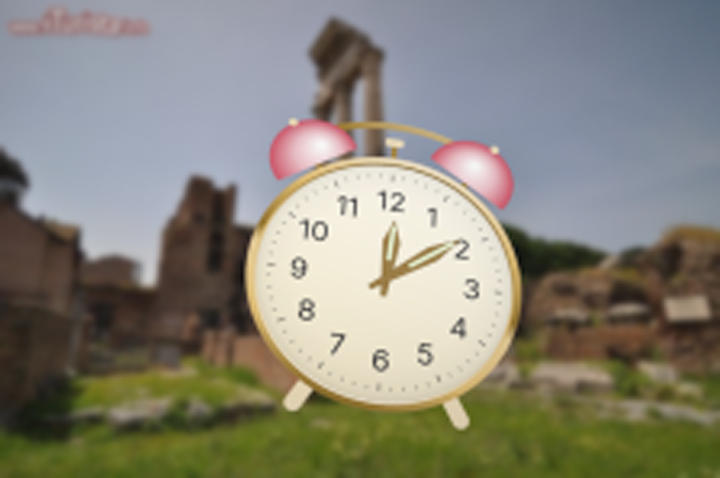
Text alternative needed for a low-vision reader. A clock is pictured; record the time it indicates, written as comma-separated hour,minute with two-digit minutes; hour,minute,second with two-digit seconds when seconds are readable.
12,09
